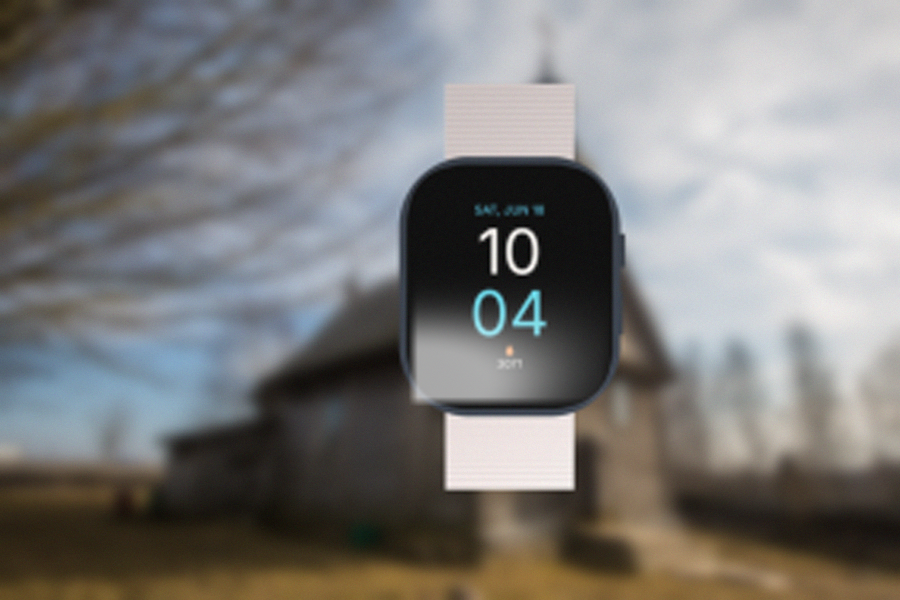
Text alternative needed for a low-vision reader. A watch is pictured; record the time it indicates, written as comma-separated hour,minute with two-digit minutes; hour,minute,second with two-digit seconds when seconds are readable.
10,04
